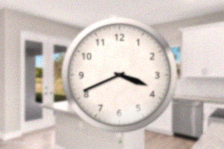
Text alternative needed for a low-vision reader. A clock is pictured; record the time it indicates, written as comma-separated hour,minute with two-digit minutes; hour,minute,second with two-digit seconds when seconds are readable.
3,41
